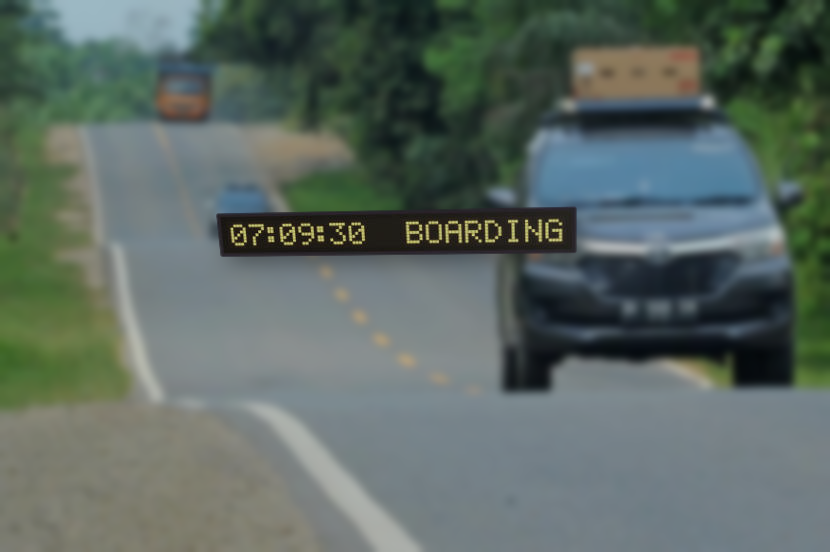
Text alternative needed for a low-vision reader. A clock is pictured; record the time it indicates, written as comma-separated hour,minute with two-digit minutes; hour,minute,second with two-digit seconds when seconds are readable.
7,09,30
